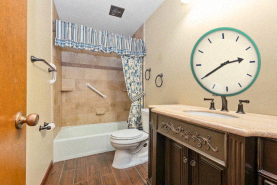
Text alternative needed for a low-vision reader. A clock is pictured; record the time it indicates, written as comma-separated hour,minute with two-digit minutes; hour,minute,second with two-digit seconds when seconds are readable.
2,40
